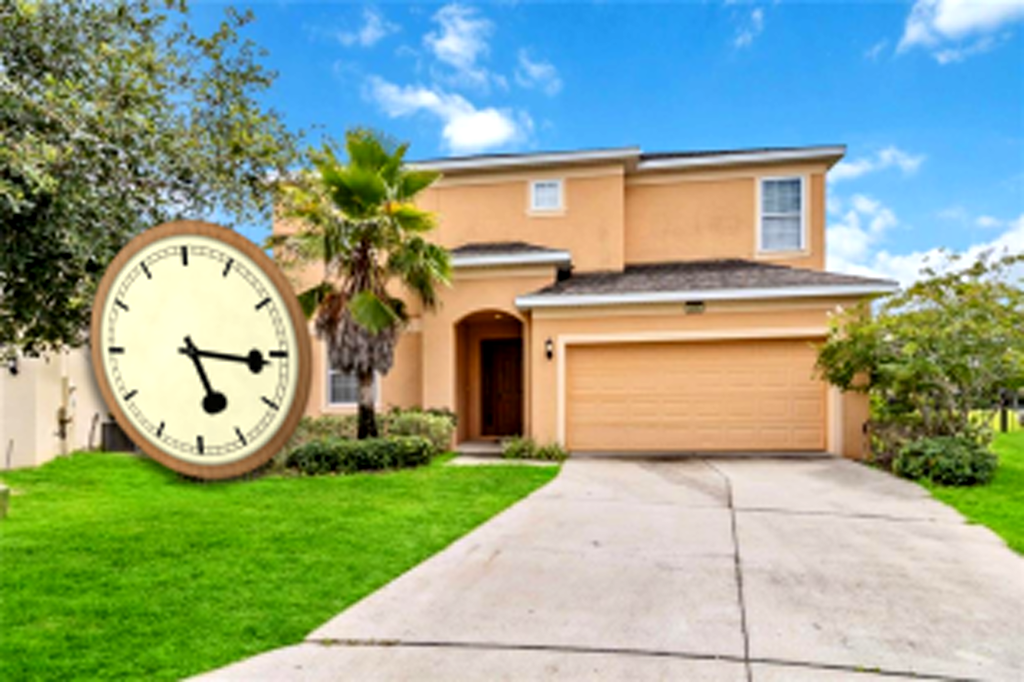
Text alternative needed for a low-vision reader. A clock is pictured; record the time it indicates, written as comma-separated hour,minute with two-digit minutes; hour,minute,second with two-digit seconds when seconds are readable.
5,16
